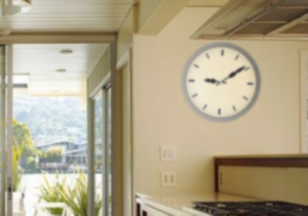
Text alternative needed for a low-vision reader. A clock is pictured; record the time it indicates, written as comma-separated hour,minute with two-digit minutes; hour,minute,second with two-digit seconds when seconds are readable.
9,09
